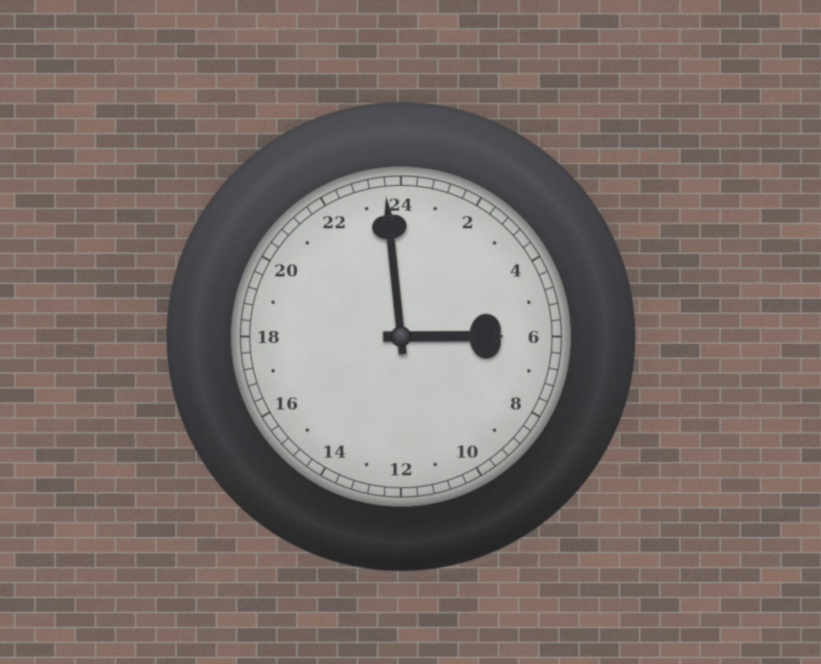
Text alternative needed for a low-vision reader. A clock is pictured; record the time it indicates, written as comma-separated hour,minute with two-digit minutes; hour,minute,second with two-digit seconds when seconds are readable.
5,59
